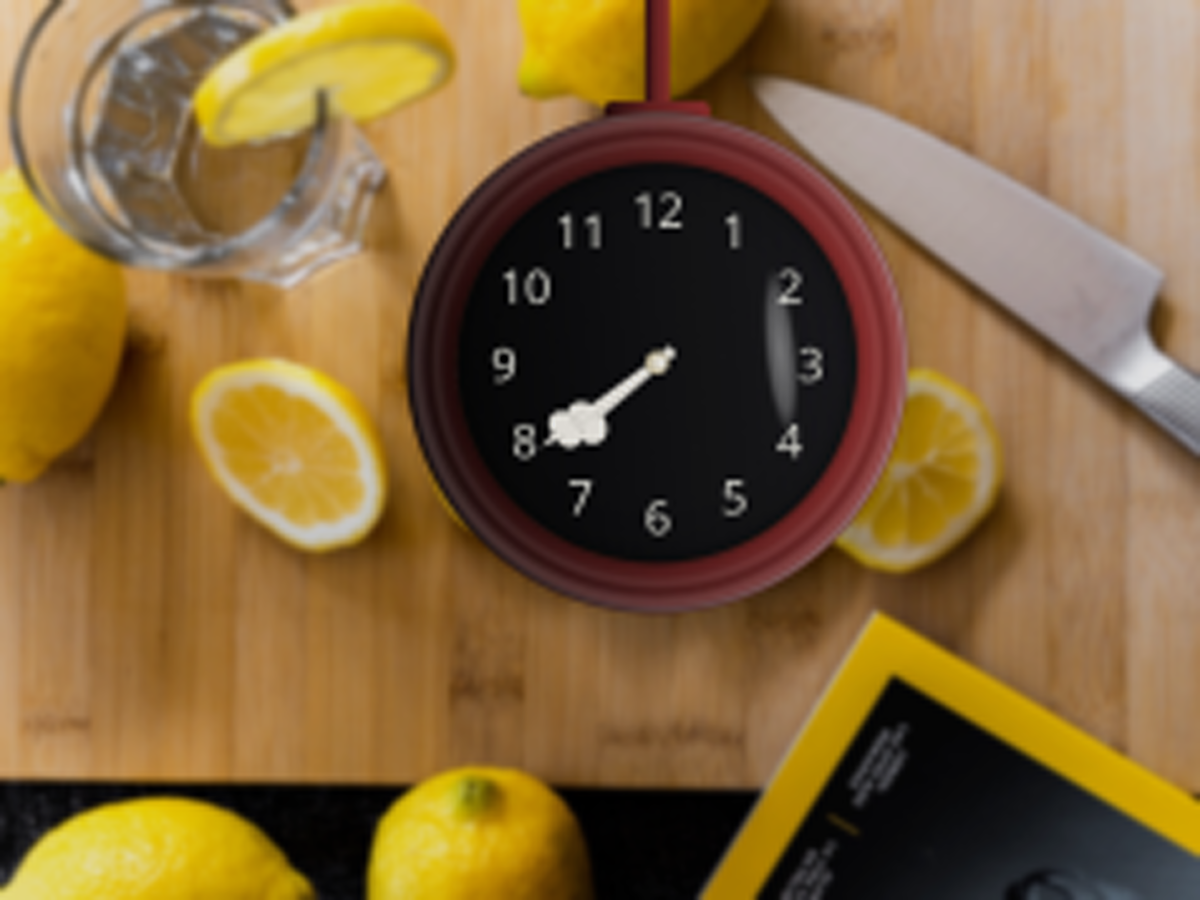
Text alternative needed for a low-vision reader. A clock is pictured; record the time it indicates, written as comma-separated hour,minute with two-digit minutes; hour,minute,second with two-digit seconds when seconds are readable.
7,39
